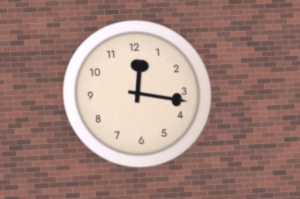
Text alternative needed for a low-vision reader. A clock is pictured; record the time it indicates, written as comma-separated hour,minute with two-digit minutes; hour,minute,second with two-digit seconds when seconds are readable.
12,17
